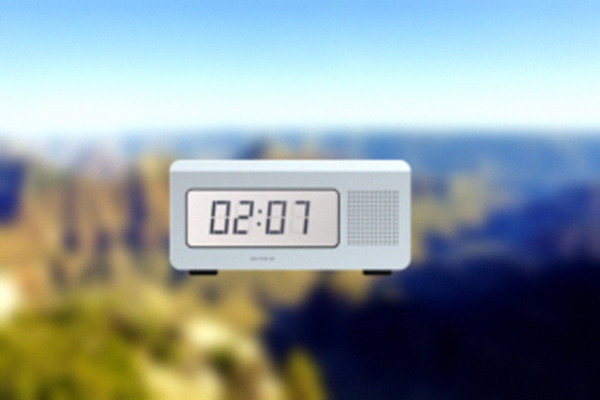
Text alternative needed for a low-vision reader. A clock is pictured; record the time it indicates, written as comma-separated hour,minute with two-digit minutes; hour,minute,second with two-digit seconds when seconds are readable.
2,07
